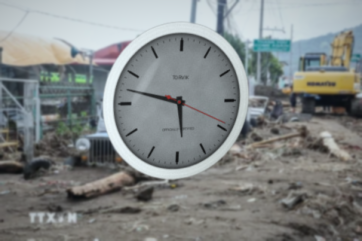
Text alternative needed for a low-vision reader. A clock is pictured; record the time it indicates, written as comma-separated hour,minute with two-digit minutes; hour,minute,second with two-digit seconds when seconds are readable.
5,47,19
